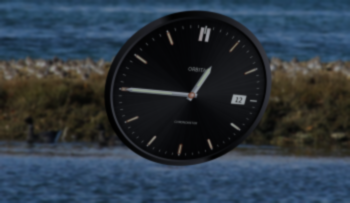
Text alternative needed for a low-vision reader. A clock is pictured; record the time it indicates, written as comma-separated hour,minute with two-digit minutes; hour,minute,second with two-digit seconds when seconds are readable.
12,45
